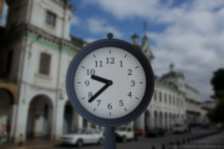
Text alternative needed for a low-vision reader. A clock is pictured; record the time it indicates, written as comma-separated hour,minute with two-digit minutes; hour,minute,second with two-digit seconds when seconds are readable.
9,38
